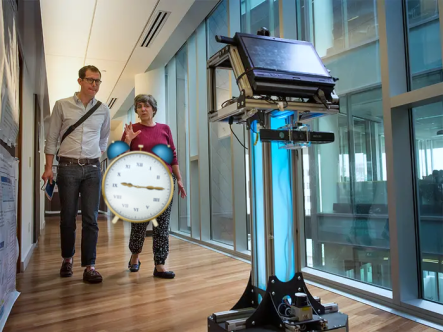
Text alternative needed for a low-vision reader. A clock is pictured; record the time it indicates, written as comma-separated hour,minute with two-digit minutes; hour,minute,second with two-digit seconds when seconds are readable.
9,15
